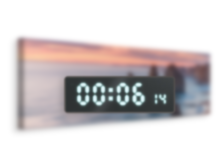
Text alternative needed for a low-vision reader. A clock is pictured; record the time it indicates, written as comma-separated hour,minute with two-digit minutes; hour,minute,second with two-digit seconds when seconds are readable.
0,06,14
